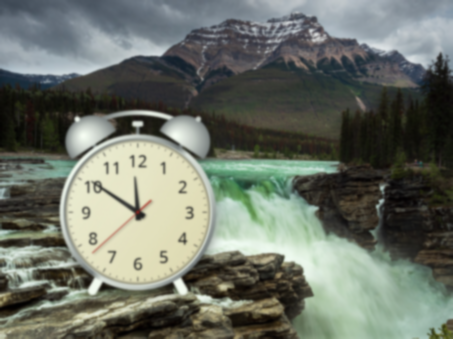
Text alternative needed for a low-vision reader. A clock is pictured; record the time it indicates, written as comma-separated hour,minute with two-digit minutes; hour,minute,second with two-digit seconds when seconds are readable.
11,50,38
